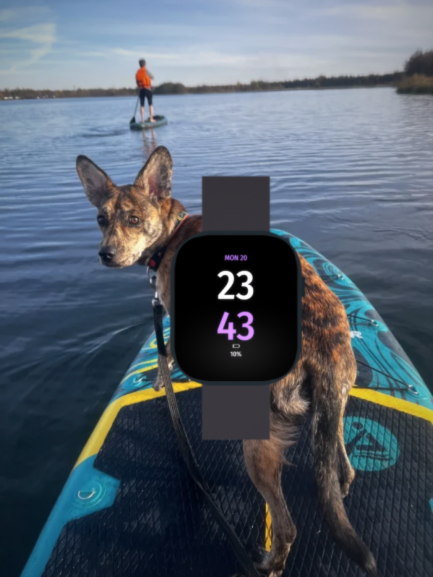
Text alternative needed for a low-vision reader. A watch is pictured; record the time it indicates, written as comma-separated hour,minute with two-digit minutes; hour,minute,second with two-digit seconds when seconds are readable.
23,43
